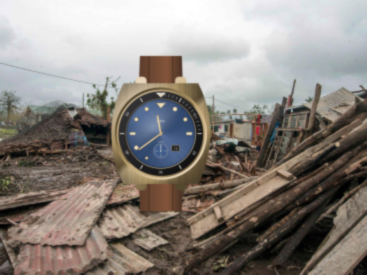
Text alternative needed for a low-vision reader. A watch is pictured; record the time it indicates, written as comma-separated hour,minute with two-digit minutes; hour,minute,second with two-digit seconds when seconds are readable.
11,39
